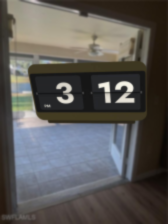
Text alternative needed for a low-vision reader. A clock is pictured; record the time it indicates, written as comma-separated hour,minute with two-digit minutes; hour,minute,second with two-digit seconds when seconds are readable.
3,12
